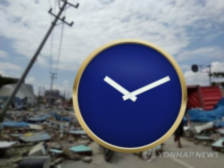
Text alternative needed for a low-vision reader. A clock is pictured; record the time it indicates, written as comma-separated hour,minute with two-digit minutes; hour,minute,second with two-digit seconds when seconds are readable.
10,11
